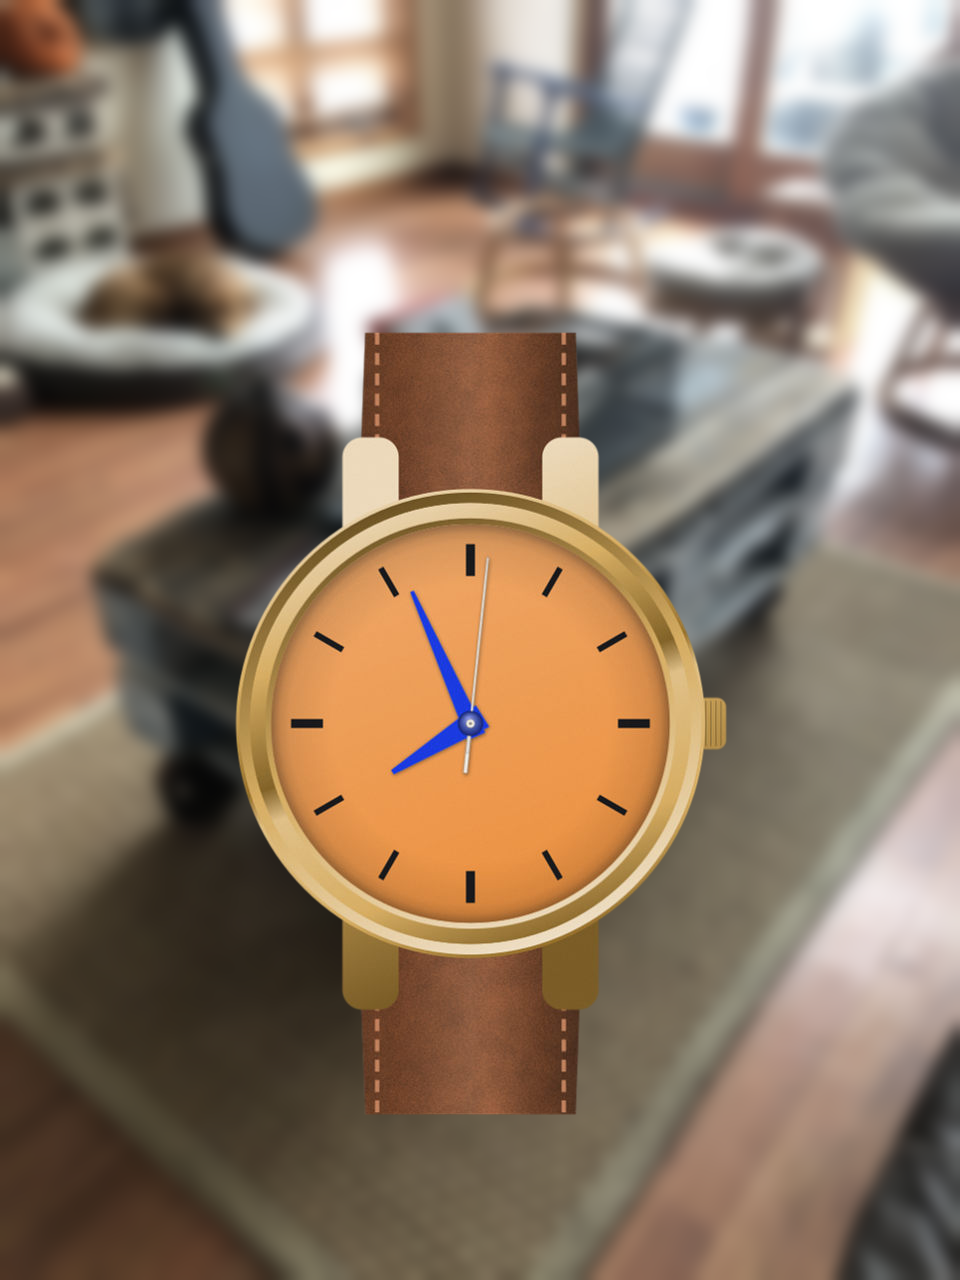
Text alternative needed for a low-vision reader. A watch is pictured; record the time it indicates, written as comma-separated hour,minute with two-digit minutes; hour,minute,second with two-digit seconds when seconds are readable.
7,56,01
